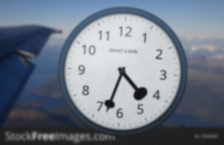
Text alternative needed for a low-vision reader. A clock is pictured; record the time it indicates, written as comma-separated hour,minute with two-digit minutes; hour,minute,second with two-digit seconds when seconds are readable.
4,33
